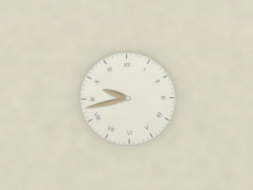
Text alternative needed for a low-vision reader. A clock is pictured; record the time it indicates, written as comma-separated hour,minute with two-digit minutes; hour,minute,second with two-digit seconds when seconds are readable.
9,43
